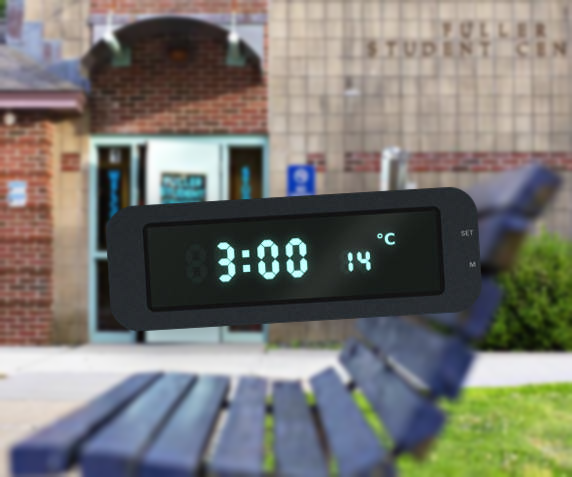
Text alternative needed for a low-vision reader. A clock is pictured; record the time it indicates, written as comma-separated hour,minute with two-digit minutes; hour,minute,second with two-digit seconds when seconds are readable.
3,00
